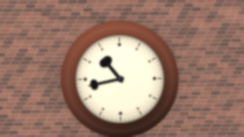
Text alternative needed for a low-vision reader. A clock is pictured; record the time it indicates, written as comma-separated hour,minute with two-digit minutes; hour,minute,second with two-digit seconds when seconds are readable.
10,43
